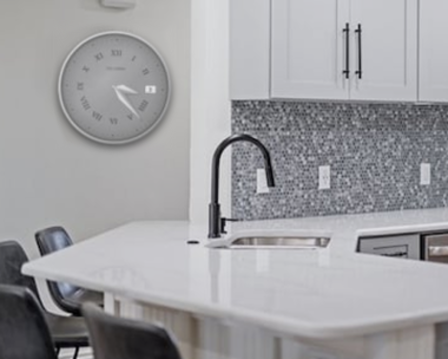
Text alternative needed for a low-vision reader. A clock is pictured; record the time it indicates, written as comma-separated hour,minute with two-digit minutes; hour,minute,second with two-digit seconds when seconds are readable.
3,23
